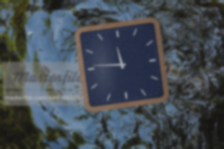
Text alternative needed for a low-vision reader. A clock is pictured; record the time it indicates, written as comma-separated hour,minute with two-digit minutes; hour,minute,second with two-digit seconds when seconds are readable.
11,46
